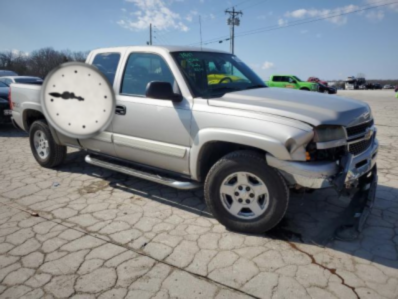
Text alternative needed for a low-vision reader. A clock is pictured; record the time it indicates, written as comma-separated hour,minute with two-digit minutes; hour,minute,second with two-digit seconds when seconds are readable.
9,47
